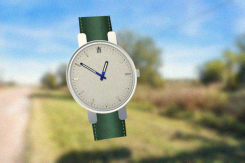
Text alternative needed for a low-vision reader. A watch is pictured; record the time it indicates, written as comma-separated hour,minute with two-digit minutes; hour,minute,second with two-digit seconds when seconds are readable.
12,51
